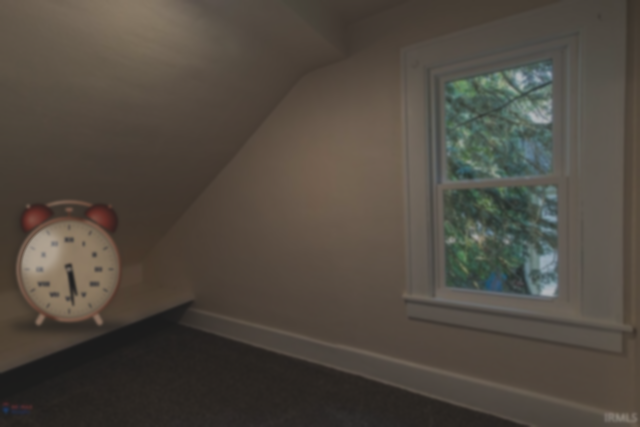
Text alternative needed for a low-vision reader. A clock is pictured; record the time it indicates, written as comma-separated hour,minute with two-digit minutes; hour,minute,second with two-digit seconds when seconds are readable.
5,29
